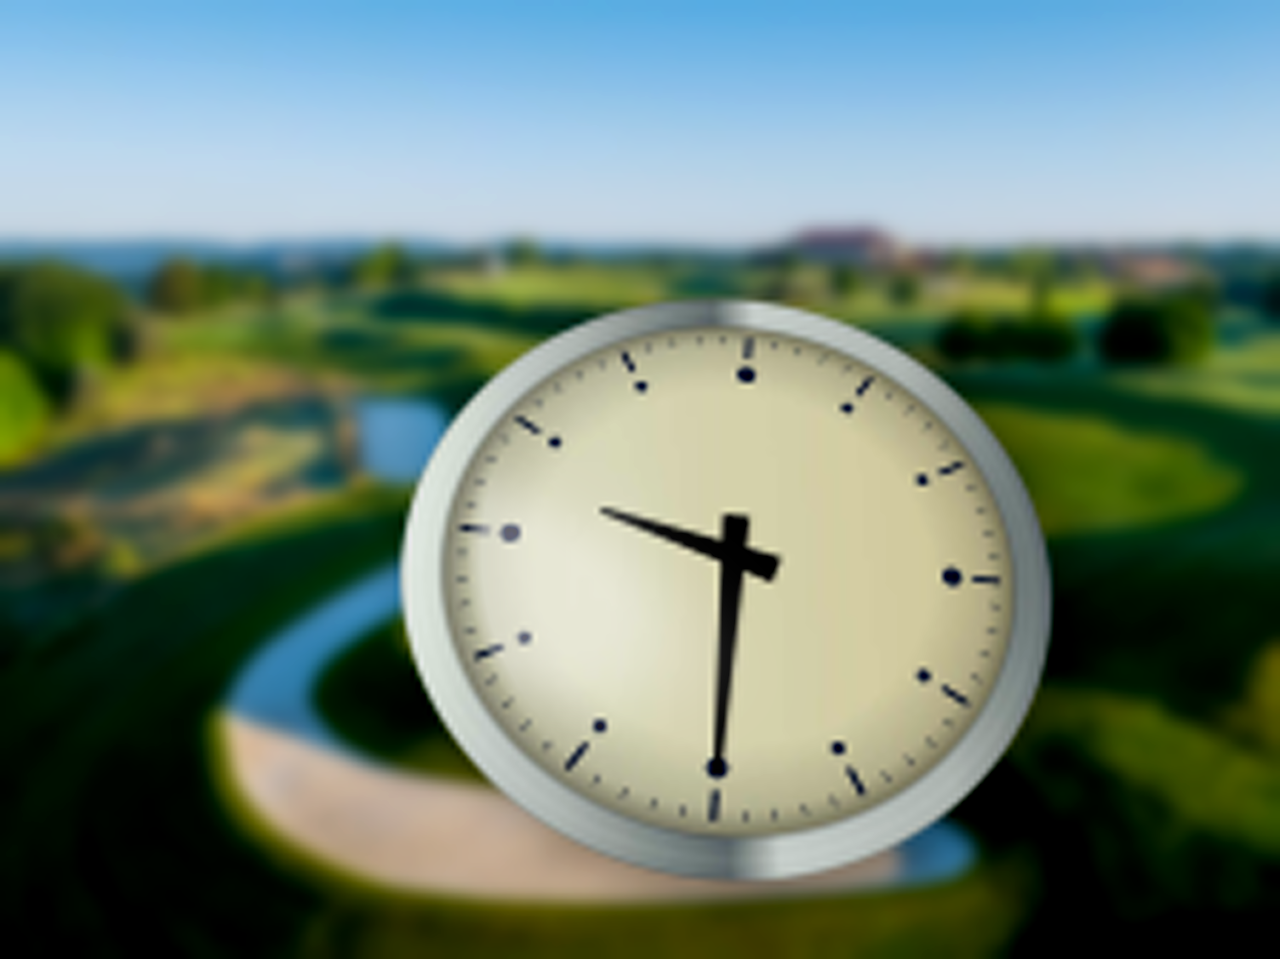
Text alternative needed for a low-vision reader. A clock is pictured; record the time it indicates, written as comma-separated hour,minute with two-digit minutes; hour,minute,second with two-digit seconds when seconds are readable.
9,30
